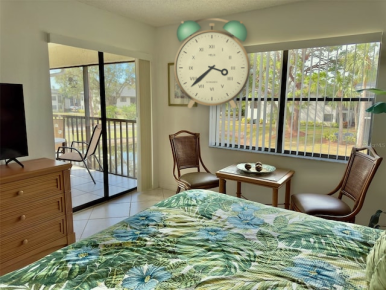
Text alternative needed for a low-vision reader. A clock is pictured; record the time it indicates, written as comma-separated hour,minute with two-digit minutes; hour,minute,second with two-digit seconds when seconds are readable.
3,38
